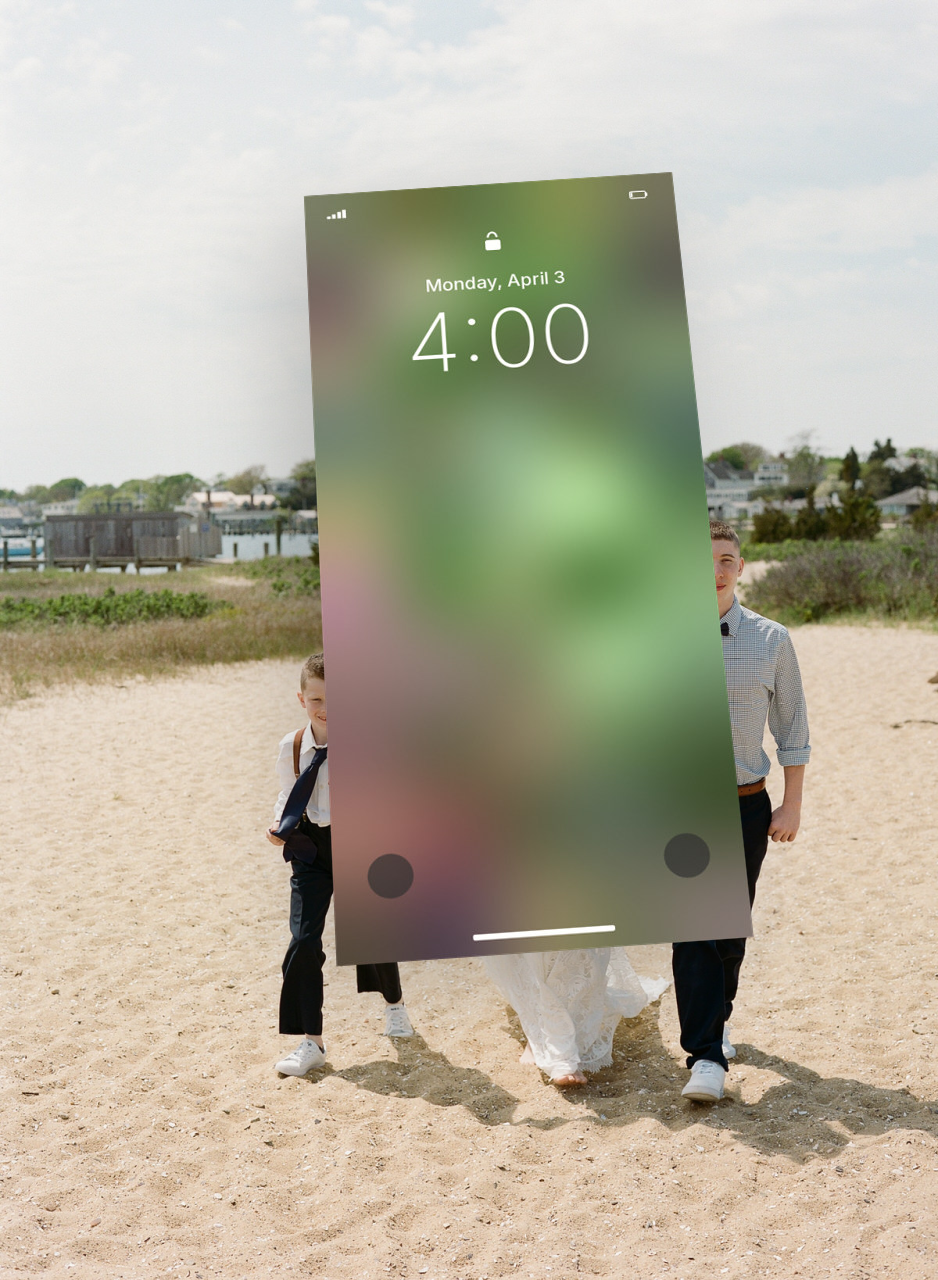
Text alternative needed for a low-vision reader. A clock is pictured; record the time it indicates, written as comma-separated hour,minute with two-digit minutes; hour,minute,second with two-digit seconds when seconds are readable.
4,00
